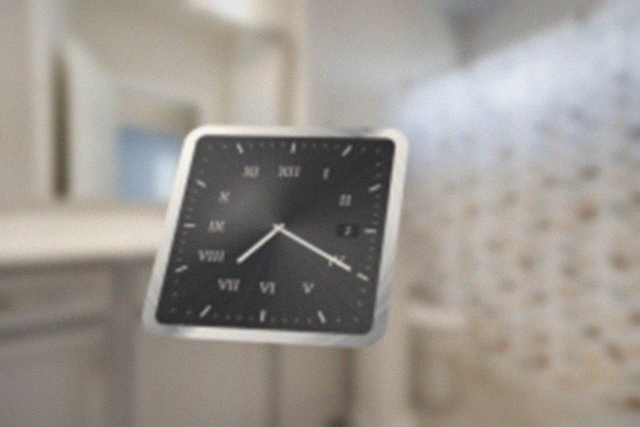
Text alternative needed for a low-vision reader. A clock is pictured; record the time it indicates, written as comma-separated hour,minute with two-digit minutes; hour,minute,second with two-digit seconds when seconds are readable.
7,20
